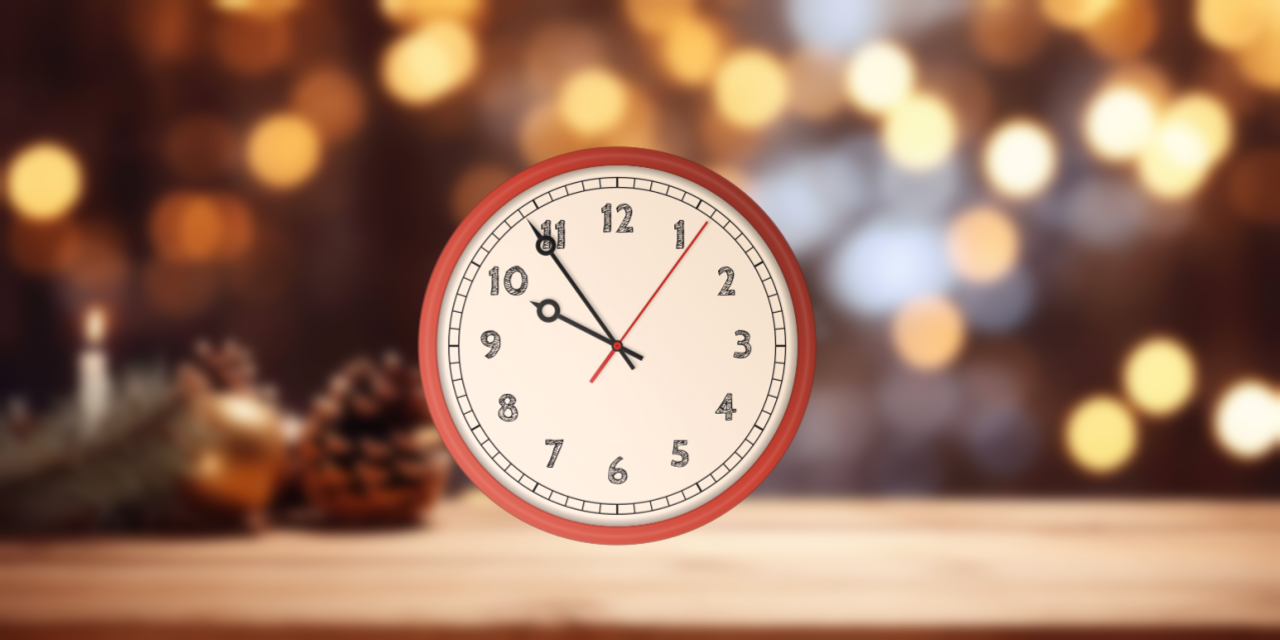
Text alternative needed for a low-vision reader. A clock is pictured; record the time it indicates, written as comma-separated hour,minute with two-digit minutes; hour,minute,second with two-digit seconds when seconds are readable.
9,54,06
